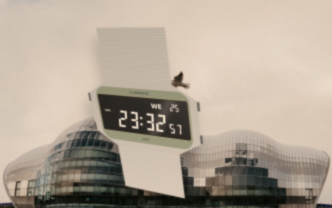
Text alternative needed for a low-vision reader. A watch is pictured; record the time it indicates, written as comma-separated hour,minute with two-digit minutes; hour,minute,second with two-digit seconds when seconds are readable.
23,32
